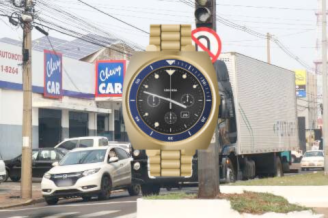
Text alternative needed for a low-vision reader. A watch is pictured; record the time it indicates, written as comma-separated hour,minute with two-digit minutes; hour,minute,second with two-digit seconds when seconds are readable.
3,48
